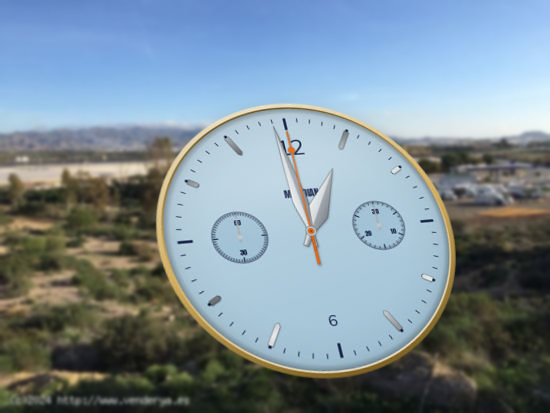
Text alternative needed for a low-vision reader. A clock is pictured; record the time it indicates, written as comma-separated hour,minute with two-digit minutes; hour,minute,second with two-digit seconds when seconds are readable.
12,59
